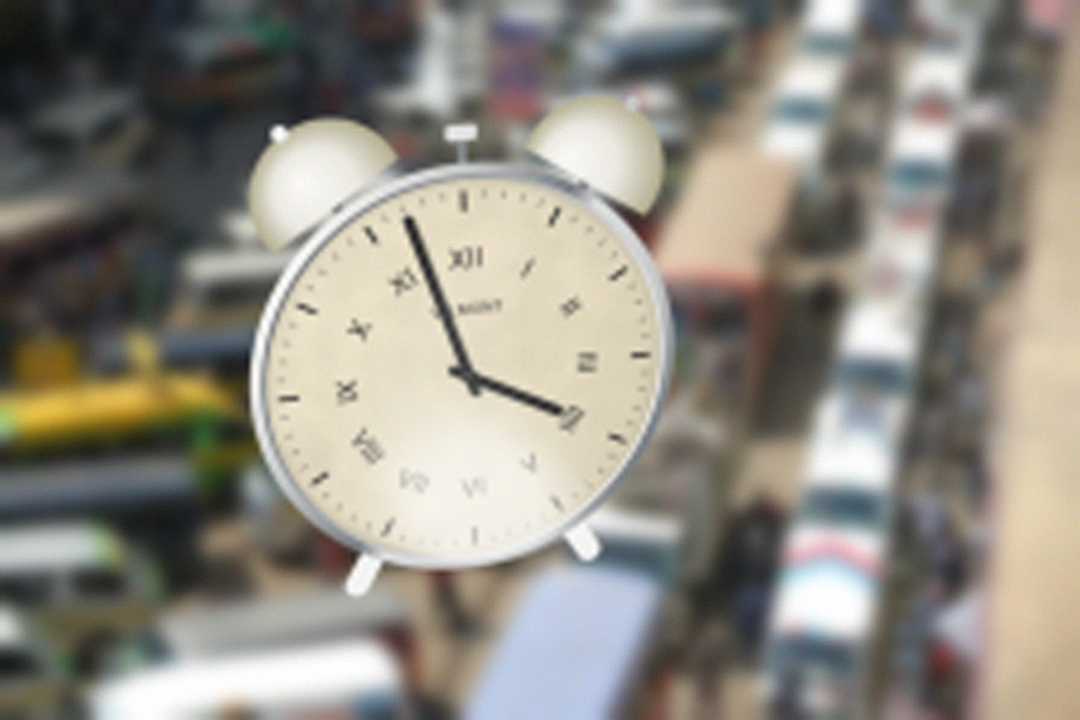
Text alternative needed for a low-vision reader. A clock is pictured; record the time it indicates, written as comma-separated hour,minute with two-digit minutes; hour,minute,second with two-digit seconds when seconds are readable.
3,57
